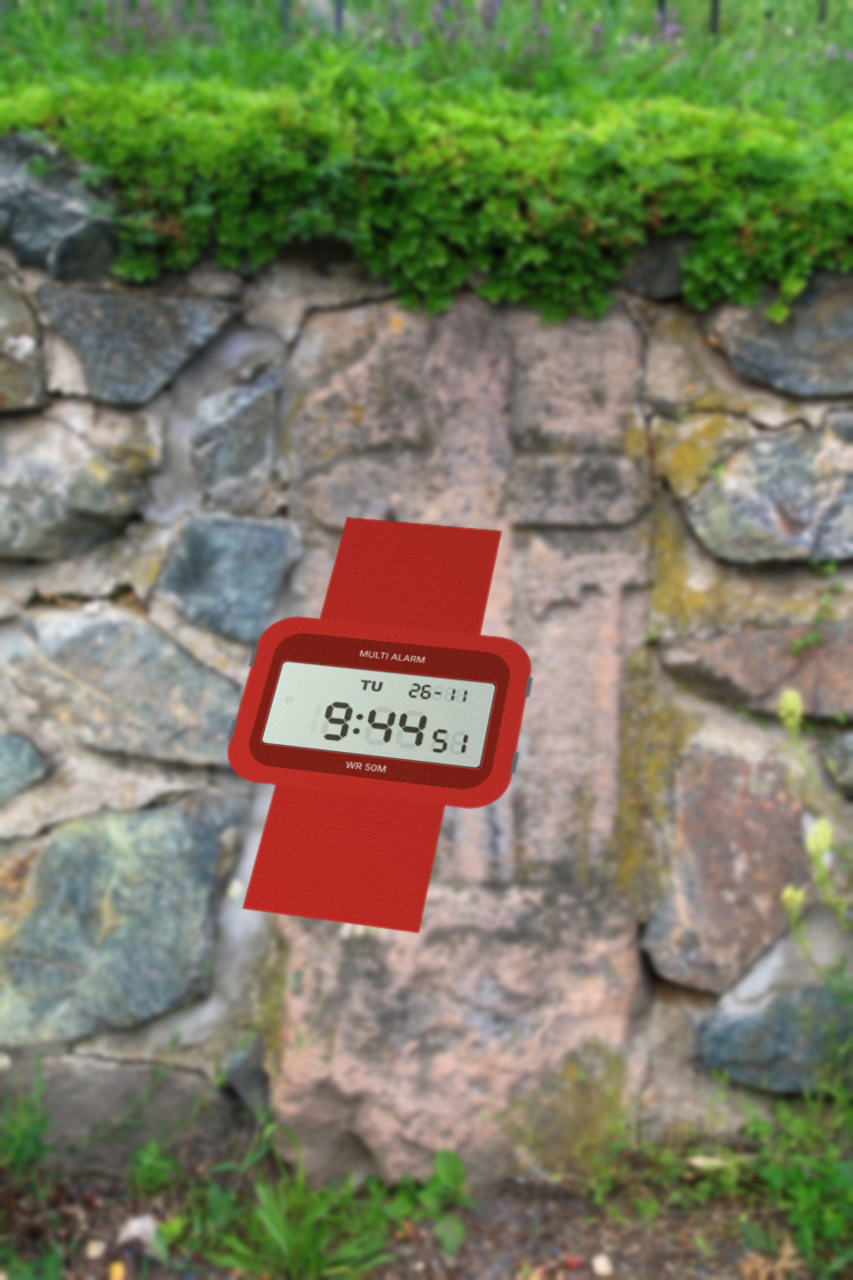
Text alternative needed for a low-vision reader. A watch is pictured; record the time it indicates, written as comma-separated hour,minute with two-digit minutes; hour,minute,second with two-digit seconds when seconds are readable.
9,44,51
